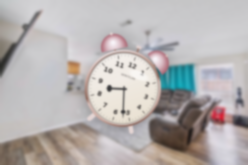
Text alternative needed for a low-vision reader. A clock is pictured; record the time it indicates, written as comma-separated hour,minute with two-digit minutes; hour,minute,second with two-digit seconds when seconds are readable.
8,27
